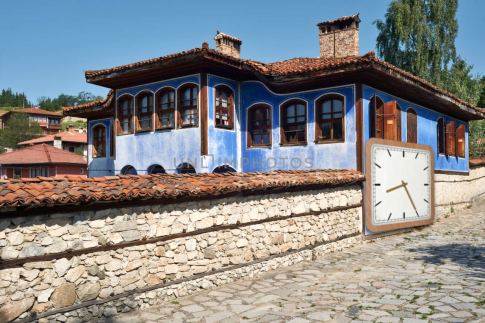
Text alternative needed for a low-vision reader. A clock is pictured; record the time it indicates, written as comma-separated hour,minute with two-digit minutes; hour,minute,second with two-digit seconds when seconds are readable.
8,25
